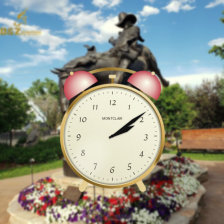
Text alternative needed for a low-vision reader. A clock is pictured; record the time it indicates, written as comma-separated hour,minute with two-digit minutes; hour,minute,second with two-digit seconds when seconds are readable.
2,09
